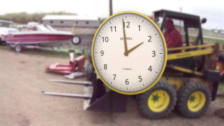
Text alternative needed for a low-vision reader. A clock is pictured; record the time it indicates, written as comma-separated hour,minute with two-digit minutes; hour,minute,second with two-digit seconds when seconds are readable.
1,59
